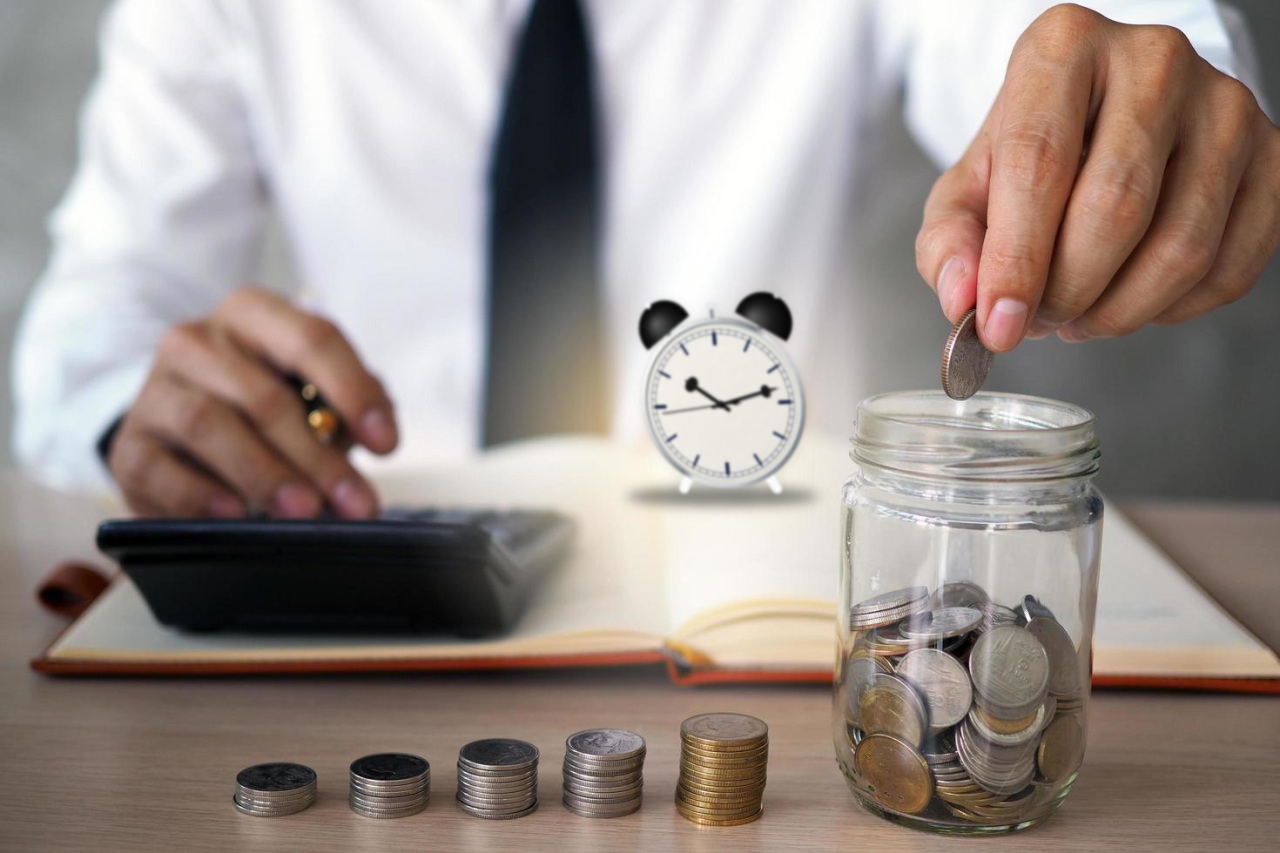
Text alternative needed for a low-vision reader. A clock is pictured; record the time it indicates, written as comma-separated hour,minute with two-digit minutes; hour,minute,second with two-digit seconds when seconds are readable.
10,12,44
